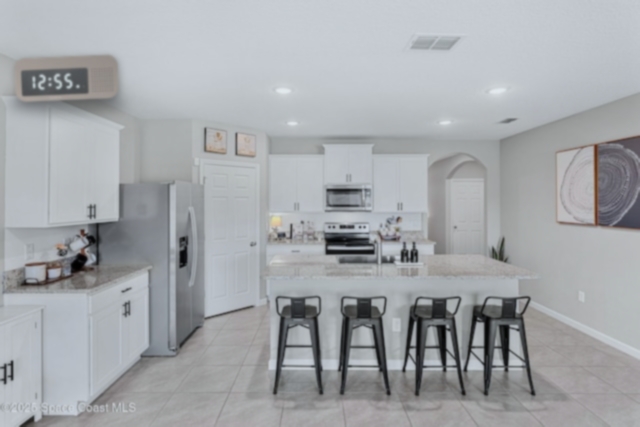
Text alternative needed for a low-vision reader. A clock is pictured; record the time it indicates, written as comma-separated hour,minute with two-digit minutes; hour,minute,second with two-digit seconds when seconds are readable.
12,55
